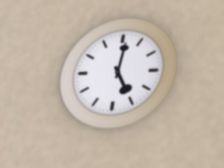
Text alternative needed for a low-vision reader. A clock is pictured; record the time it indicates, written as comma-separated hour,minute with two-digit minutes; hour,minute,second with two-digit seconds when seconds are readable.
5,01
